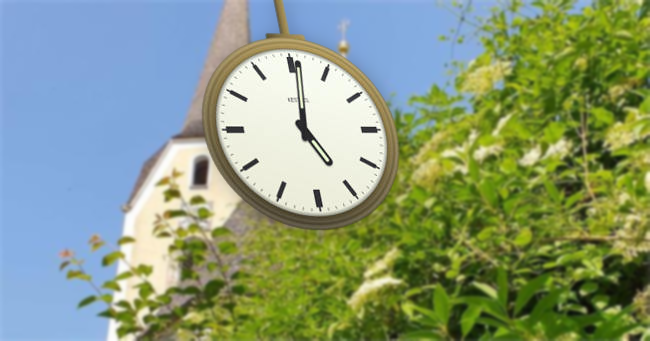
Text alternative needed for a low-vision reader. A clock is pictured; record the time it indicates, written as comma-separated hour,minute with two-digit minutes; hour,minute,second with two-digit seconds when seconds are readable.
5,01
